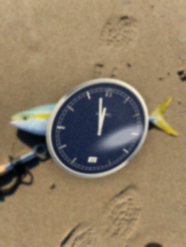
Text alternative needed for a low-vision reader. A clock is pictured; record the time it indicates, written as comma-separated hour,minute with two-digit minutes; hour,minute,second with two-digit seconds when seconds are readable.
11,58
